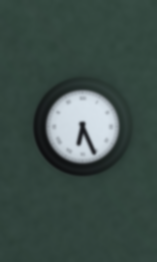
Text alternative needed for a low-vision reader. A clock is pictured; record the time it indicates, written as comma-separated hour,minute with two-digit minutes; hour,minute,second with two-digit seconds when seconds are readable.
6,26
